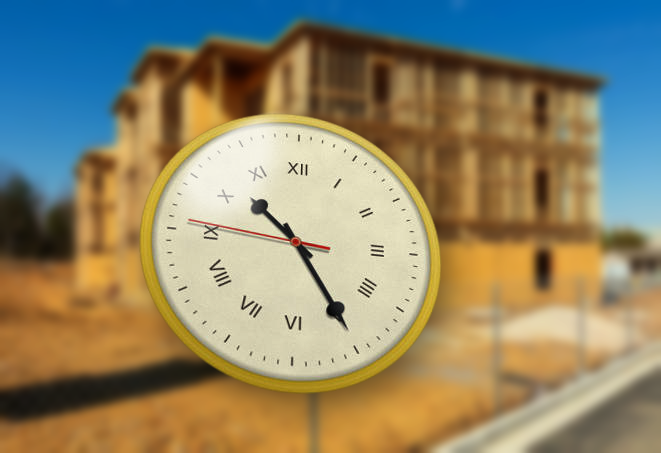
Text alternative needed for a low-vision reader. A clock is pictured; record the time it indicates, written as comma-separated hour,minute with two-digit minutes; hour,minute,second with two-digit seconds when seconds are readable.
10,24,46
